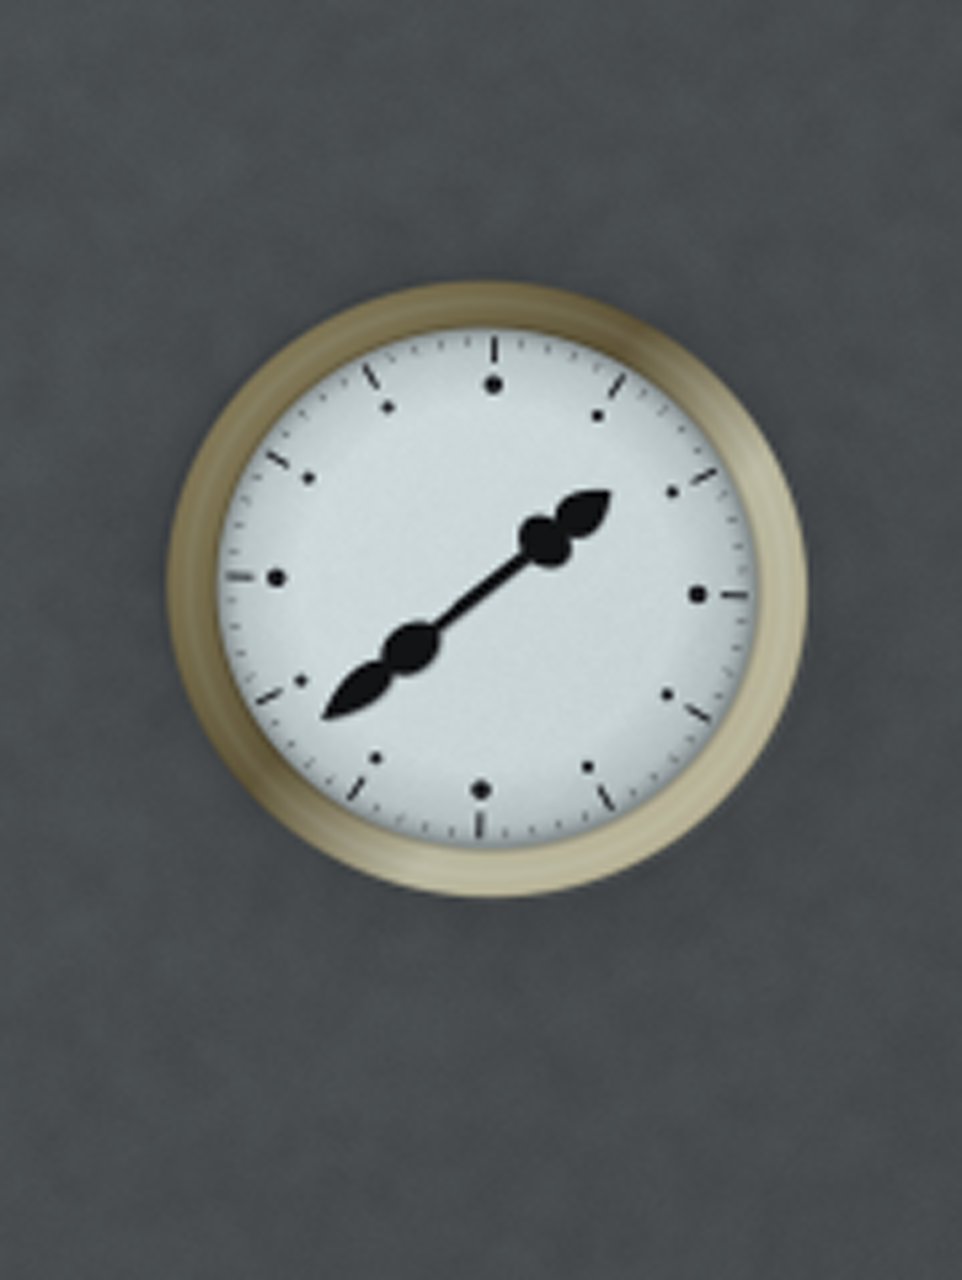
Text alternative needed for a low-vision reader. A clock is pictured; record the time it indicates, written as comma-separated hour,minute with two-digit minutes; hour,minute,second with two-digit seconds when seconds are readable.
1,38
